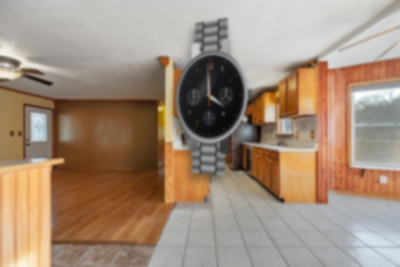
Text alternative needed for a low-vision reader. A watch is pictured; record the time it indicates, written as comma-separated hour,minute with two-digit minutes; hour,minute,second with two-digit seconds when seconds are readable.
3,59
